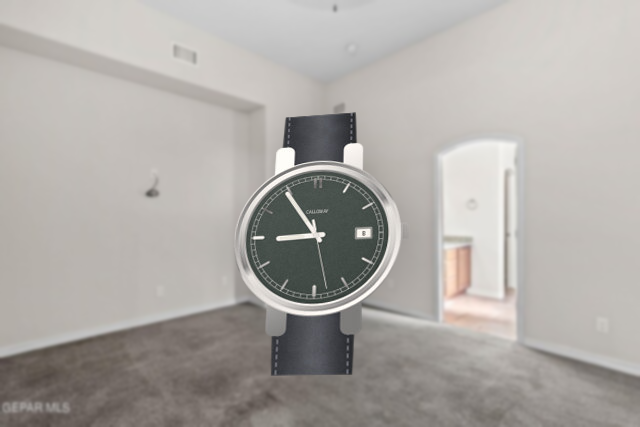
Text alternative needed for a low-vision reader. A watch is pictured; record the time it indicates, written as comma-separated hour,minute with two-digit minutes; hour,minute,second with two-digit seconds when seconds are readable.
8,54,28
